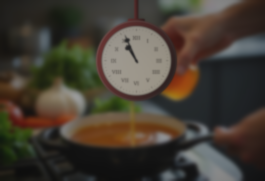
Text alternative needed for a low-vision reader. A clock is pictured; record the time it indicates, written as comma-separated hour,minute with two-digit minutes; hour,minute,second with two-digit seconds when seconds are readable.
10,56
